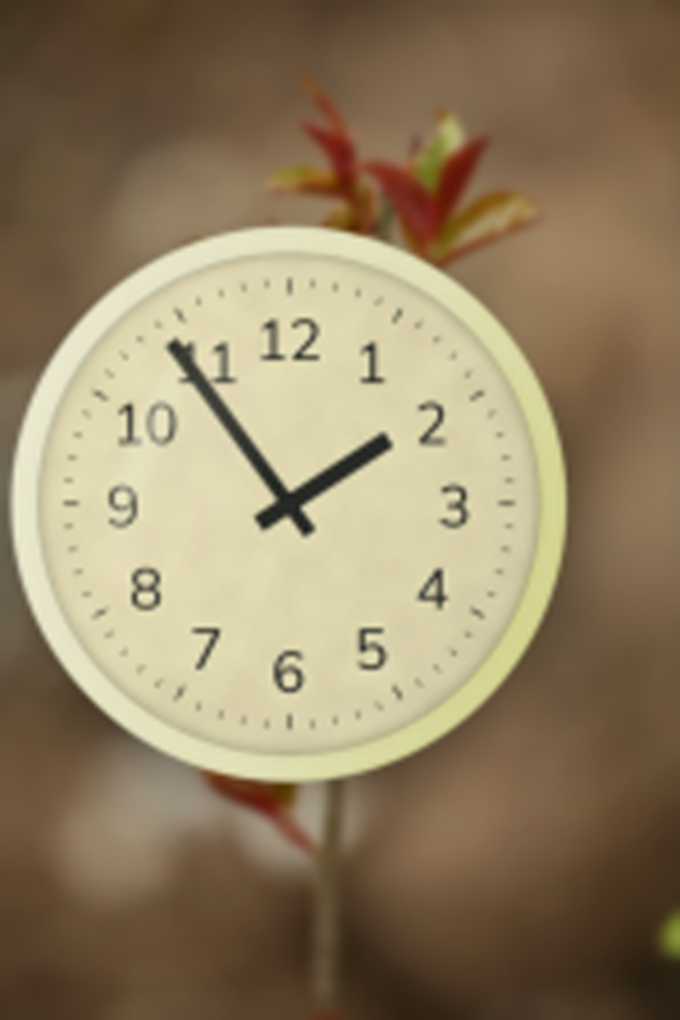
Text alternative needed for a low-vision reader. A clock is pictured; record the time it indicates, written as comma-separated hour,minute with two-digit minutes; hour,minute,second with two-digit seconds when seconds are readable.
1,54
